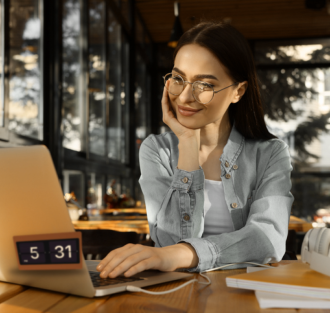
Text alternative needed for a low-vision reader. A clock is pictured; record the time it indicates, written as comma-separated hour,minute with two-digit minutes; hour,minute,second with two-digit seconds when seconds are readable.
5,31
